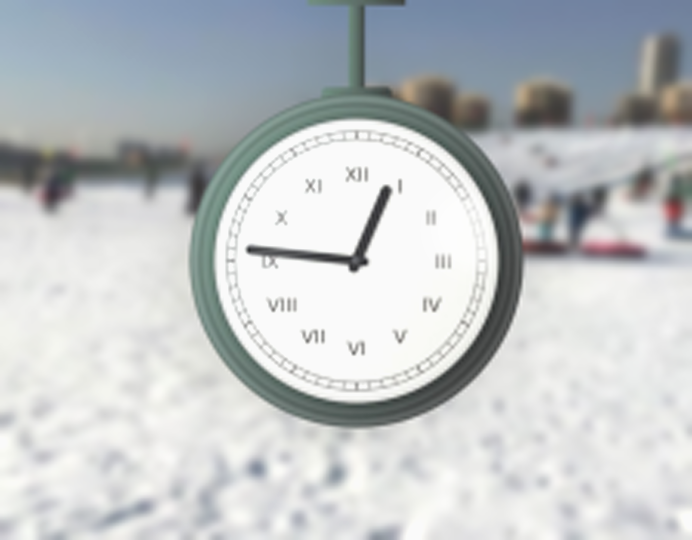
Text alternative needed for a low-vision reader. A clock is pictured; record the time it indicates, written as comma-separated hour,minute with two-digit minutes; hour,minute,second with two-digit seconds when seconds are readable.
12,46
